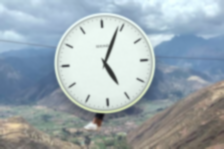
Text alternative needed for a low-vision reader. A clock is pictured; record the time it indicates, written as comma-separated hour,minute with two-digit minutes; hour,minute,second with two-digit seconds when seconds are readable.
5,04
